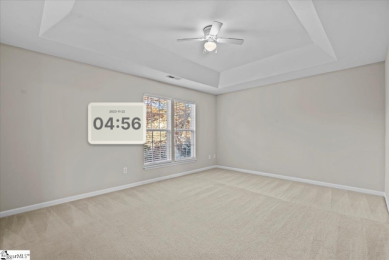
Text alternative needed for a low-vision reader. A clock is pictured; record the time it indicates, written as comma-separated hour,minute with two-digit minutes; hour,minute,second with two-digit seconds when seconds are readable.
4,56
